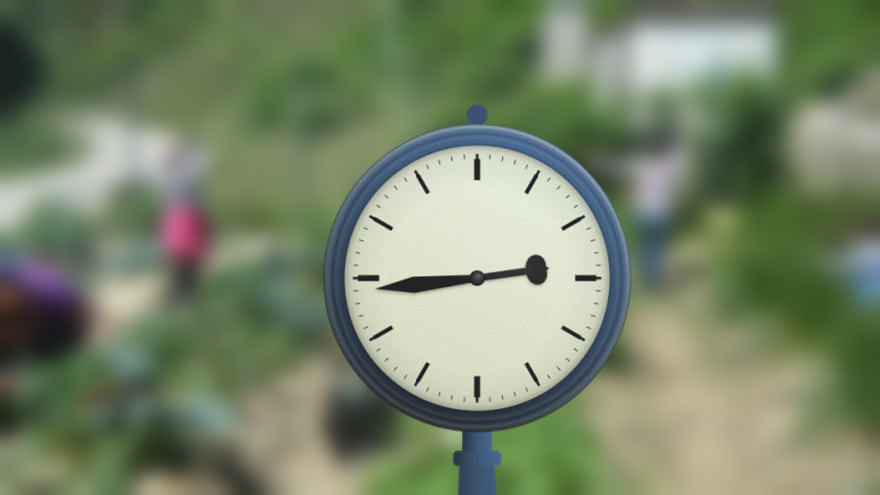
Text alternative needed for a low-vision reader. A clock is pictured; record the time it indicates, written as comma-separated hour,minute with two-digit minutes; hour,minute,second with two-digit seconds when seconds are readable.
2,44
